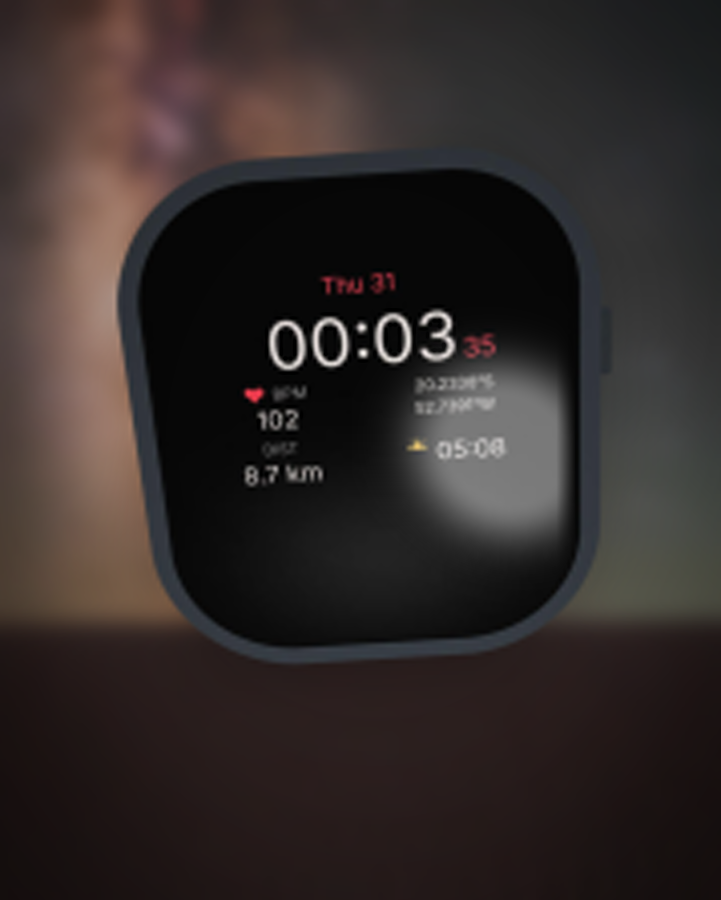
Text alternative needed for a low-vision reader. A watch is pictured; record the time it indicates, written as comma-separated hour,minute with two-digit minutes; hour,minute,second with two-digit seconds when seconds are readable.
0,03
